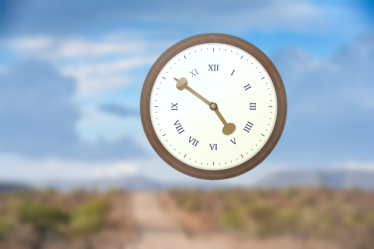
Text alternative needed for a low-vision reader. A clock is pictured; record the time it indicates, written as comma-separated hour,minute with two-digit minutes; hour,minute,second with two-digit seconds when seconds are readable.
4,51
